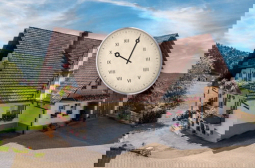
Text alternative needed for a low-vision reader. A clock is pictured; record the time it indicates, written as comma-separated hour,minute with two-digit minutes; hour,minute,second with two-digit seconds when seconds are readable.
10,05
